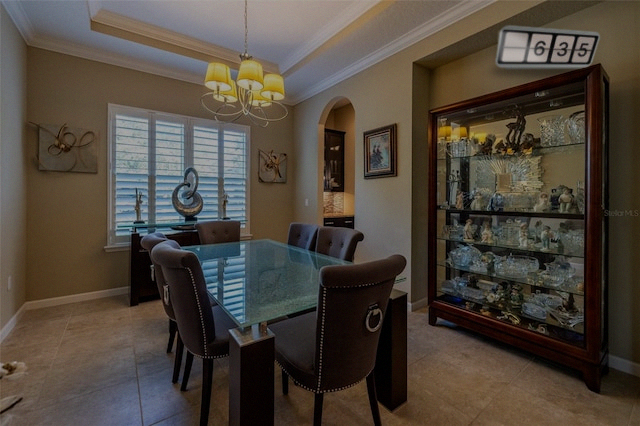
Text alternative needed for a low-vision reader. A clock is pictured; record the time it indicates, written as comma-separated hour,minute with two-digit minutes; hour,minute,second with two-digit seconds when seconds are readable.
6,35
